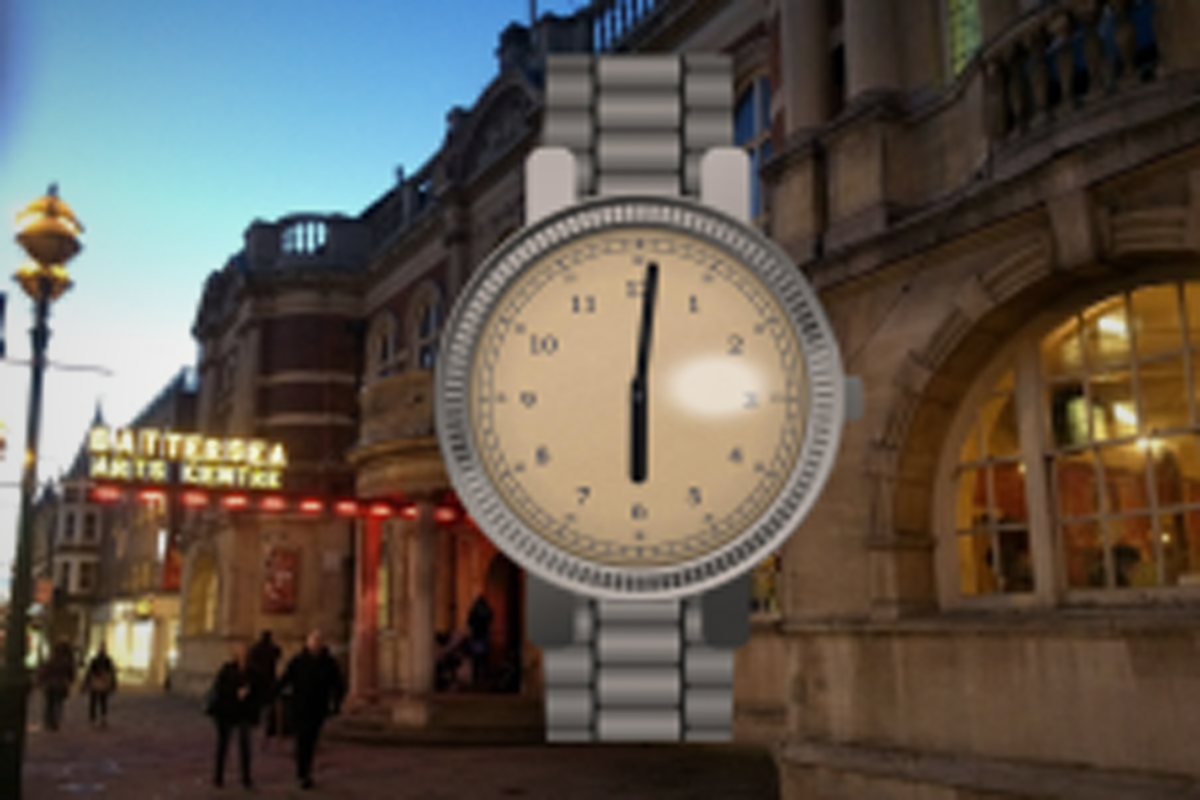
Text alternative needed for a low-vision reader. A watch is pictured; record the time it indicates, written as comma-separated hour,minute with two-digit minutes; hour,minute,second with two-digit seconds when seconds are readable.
6,01
